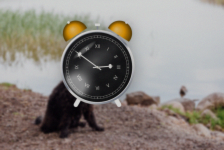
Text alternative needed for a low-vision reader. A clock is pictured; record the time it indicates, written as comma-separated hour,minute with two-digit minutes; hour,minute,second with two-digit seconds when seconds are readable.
2,51
